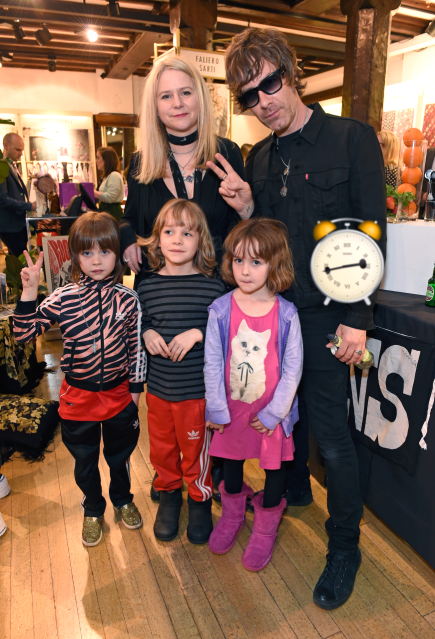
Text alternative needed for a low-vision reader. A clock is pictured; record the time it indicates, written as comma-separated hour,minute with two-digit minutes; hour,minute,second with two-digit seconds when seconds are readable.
2,43
